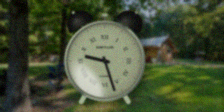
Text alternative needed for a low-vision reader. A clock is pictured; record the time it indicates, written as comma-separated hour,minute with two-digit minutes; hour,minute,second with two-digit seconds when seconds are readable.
9,27
